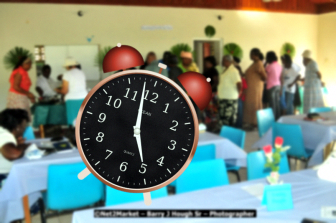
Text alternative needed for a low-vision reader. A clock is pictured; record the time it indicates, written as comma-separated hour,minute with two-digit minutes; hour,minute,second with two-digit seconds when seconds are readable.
4,58
